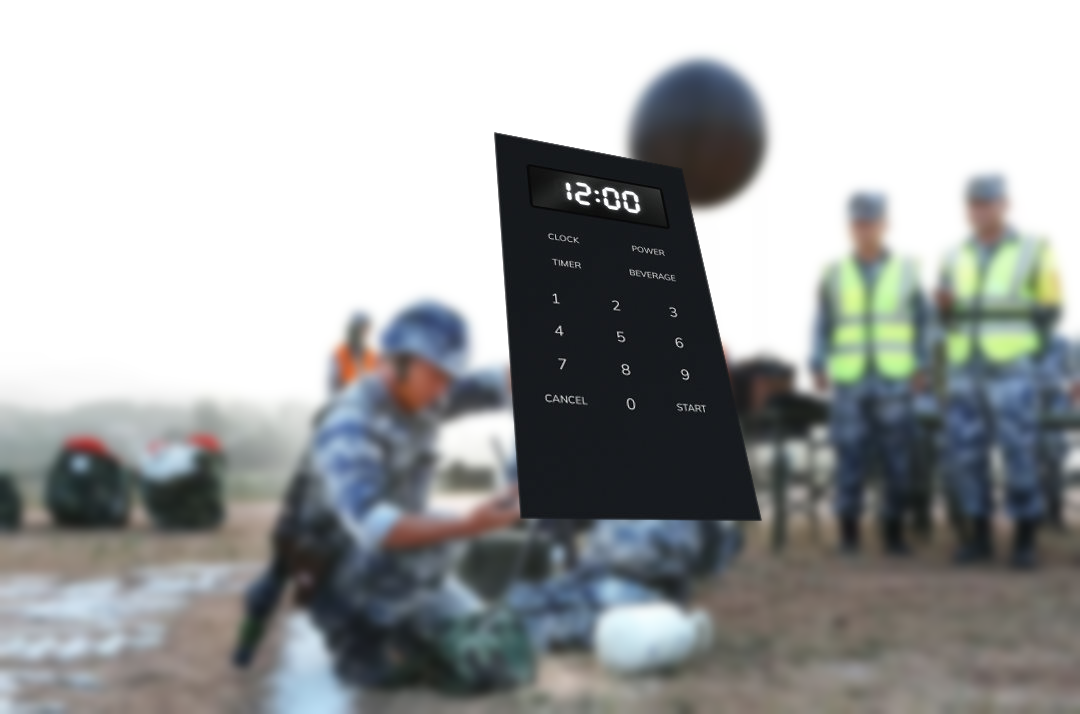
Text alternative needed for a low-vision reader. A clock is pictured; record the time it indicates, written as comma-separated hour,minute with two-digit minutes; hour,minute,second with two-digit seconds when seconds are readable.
12,00
